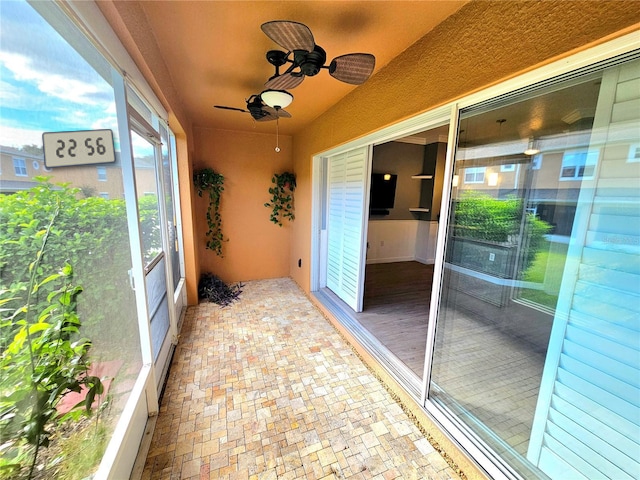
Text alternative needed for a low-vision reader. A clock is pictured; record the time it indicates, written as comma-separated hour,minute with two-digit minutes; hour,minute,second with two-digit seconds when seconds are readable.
22,56
